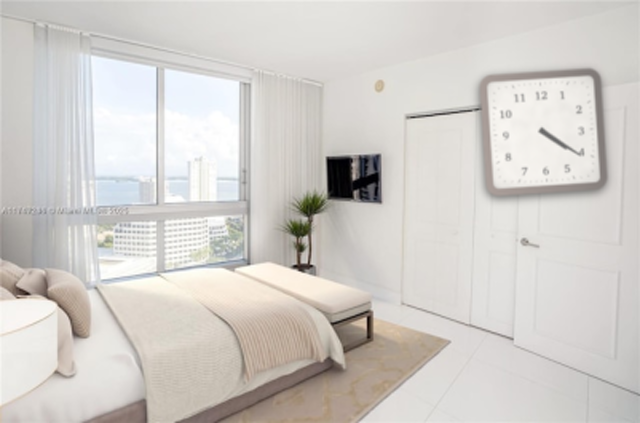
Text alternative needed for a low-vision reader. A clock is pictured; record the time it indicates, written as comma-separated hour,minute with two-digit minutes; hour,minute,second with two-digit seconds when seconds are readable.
4,21
